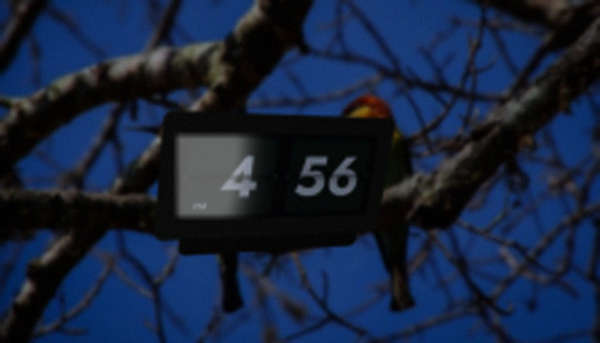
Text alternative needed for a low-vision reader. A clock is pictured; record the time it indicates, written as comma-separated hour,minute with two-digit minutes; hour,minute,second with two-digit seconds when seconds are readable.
4,56
